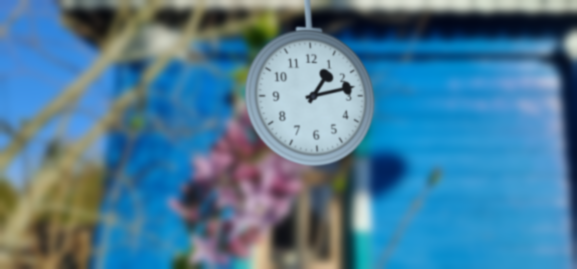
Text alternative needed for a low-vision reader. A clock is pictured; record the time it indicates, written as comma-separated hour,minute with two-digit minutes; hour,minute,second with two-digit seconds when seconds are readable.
1,13
